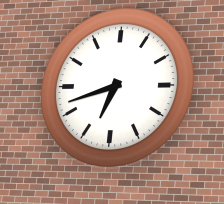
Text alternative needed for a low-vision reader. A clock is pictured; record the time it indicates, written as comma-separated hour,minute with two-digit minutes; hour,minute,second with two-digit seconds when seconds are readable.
6,42
